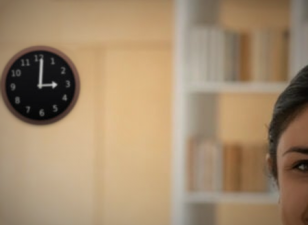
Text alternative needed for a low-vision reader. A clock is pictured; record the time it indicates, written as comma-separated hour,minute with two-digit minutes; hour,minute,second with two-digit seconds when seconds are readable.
3,01
